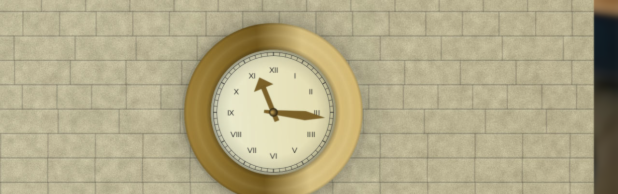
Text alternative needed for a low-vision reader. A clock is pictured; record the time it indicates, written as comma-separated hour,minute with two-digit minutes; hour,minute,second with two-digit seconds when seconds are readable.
11,16
